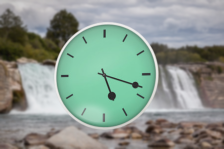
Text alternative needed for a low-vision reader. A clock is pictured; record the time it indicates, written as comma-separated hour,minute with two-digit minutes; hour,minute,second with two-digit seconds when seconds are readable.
5,18
